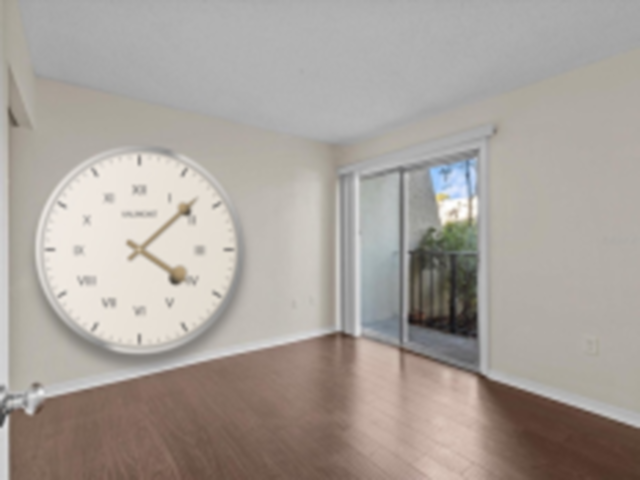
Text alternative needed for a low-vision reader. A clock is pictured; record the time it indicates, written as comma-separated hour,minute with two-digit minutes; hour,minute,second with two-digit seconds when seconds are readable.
4,08
